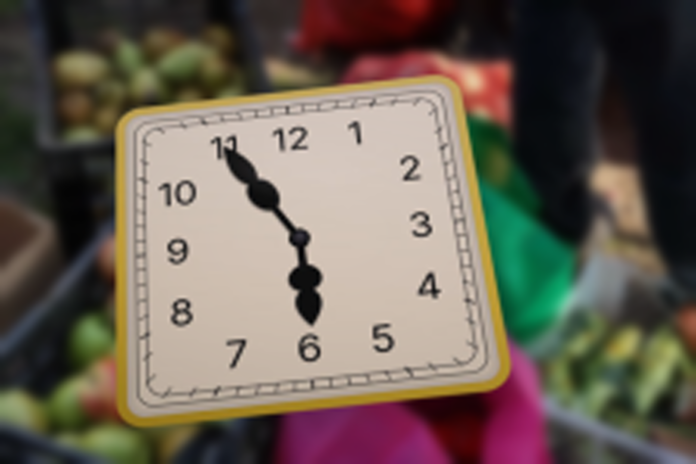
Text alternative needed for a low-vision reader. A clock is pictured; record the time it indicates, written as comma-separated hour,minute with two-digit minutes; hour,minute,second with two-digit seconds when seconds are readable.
5,55
